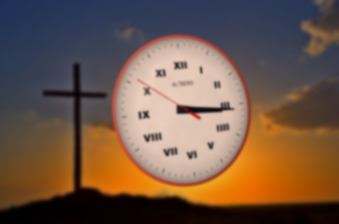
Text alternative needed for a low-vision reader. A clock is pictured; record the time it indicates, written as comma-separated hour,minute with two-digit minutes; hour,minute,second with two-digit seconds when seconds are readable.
3,15,51
